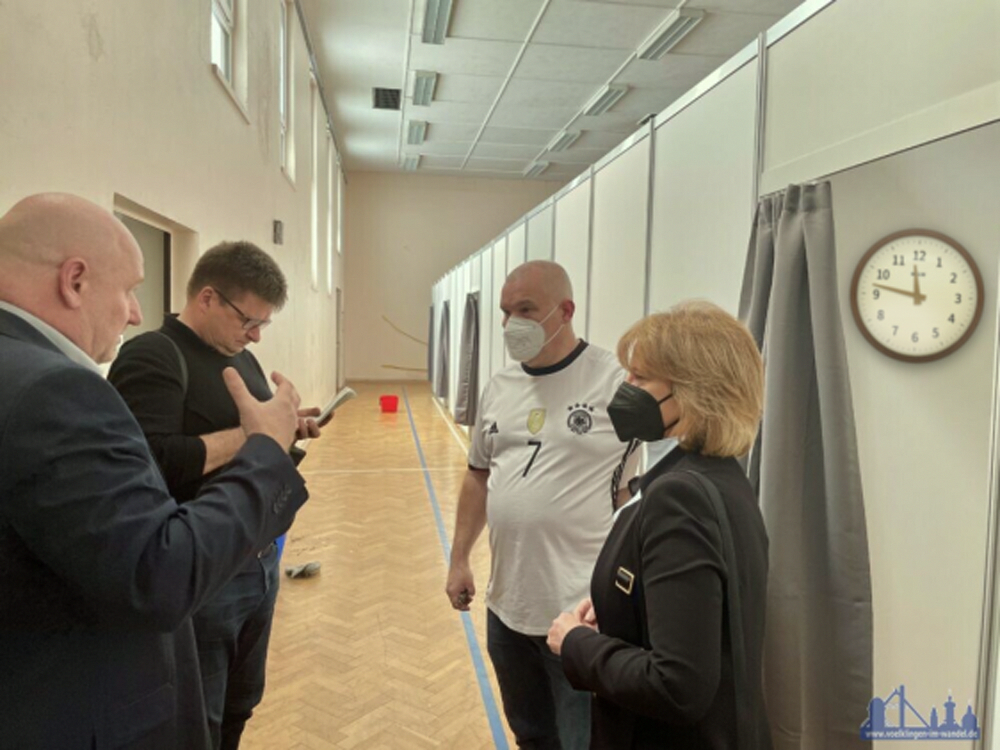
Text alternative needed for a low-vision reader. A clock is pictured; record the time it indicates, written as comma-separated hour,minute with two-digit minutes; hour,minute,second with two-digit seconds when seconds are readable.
11,47
